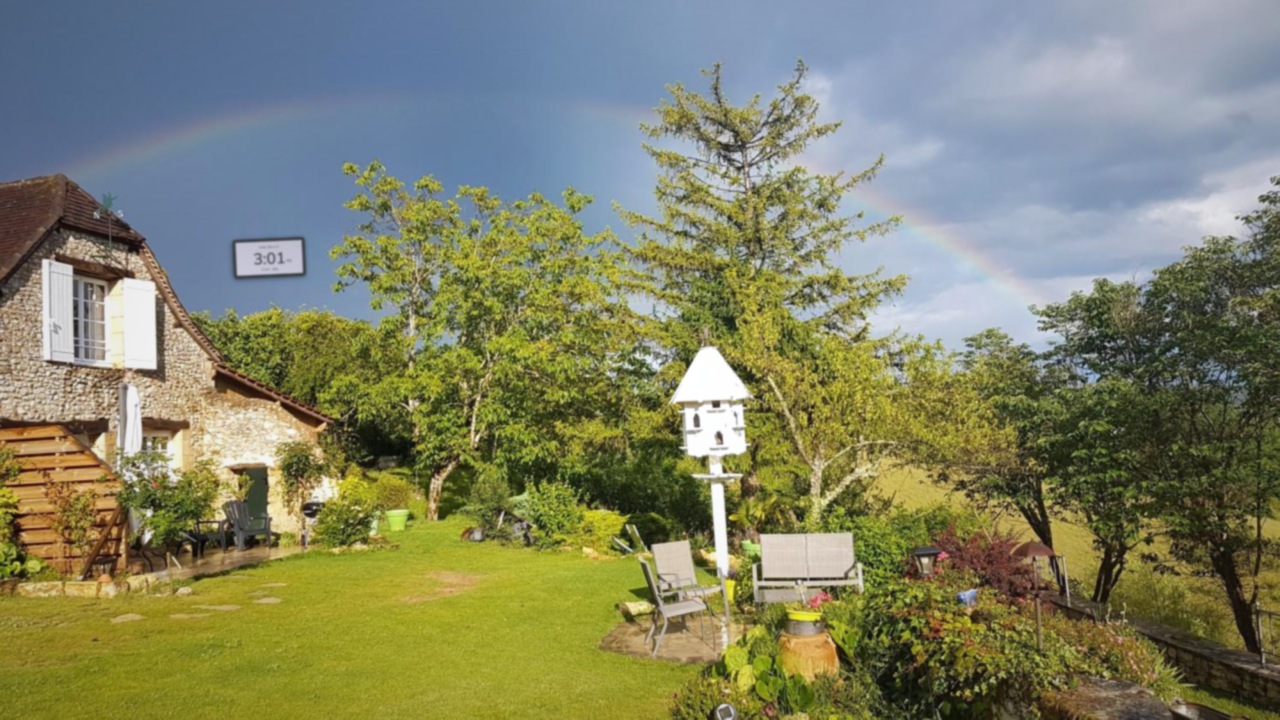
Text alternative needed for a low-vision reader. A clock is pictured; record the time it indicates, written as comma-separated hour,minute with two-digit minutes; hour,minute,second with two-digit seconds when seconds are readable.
3,01
